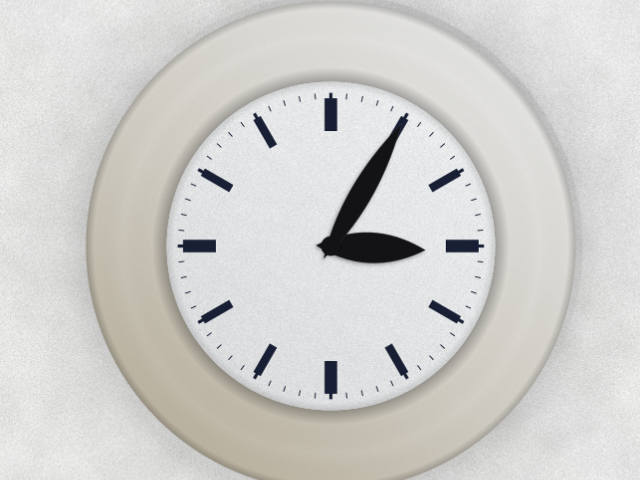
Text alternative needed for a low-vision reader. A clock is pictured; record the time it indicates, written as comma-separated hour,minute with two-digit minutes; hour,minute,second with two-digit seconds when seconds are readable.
3,05
